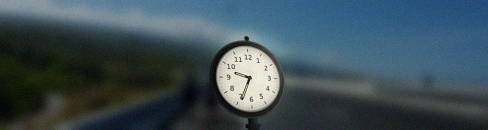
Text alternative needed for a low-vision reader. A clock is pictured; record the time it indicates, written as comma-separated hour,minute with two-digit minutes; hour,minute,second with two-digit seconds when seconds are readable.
9,34
